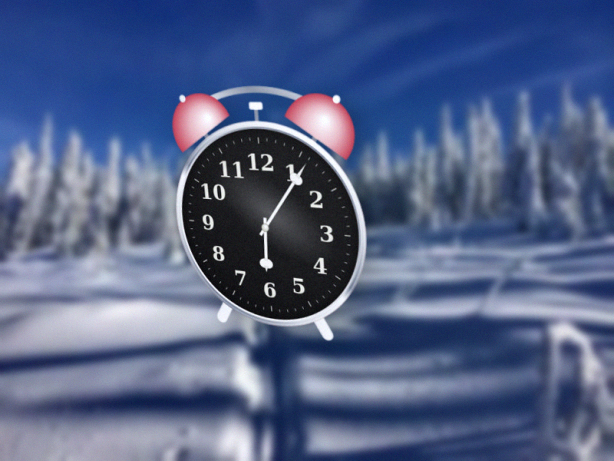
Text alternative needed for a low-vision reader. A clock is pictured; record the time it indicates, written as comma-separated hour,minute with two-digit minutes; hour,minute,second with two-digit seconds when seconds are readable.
6,06
